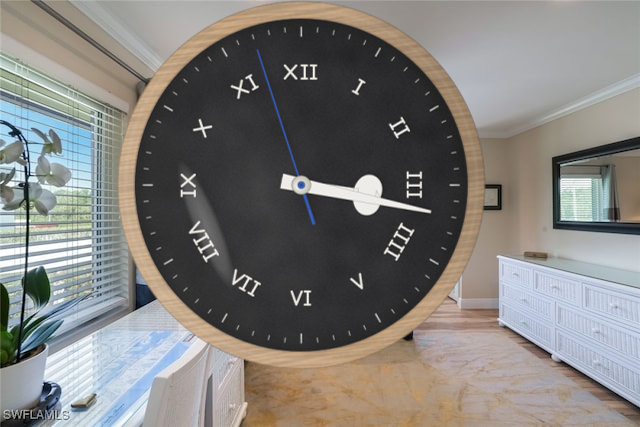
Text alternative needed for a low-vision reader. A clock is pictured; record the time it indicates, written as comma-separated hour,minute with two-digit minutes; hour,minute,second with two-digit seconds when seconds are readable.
3,16,57
